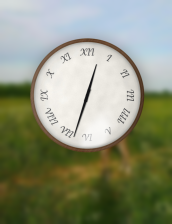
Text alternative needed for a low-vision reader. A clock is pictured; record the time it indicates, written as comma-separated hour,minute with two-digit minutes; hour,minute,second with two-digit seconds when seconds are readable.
12,33
